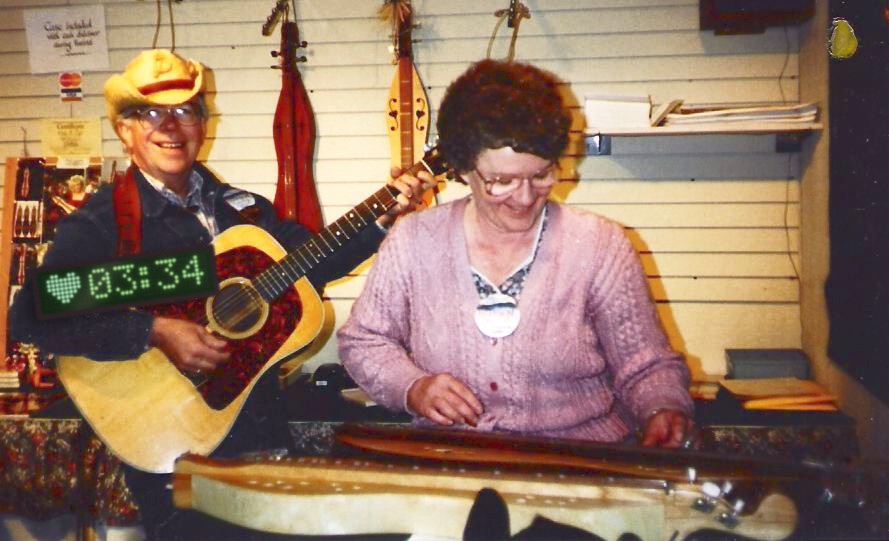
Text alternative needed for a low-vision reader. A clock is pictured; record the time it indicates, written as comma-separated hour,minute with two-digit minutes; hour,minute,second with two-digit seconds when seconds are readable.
3,34
